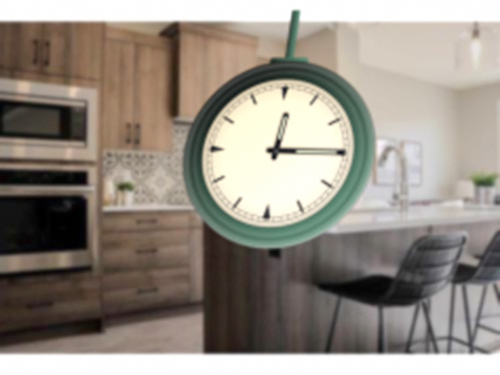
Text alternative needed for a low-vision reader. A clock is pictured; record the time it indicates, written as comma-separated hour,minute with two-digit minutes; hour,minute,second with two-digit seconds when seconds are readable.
12,15
